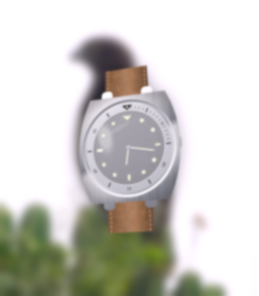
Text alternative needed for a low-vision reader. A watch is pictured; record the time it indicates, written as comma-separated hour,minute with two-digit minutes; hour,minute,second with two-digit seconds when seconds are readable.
6,17
